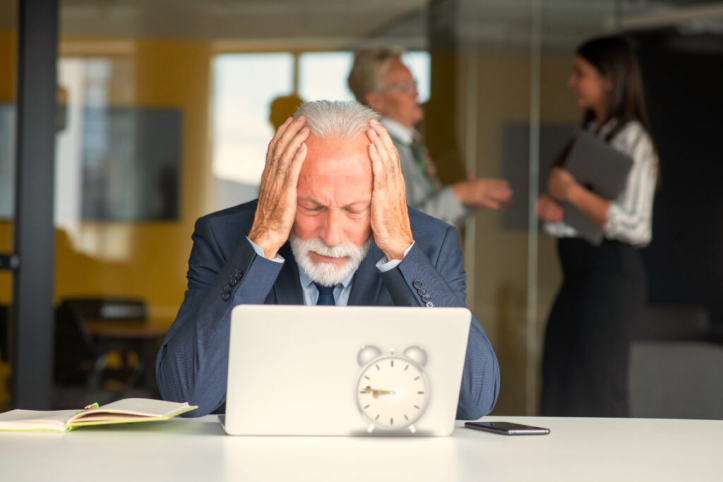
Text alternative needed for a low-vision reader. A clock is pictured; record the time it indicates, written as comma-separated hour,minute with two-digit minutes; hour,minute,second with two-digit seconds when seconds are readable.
8,46
